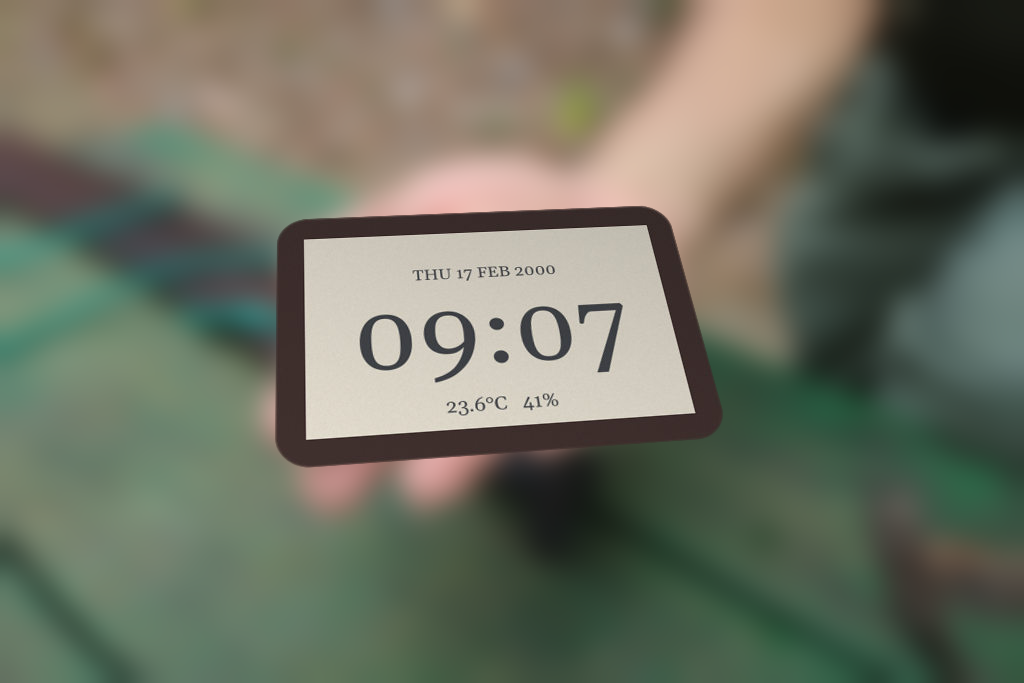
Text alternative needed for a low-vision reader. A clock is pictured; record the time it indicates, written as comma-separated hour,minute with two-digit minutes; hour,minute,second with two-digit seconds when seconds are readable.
9,07
